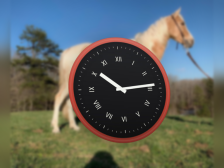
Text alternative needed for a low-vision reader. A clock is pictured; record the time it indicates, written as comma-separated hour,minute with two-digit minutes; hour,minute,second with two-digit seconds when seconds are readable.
10,14
